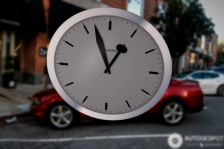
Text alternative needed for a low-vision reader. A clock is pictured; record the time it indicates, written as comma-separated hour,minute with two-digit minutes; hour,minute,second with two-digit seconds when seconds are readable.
12,57
